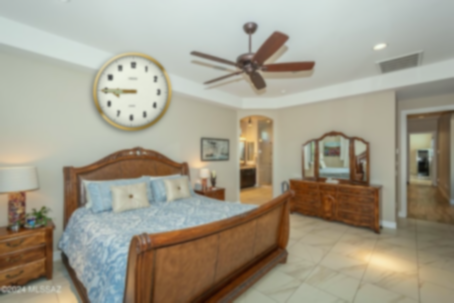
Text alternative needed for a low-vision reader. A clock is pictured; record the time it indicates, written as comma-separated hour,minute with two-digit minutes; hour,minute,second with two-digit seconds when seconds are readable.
8,45
